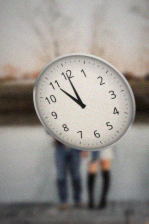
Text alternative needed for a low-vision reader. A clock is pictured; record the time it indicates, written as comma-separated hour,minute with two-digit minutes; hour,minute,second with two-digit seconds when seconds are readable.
11,00
